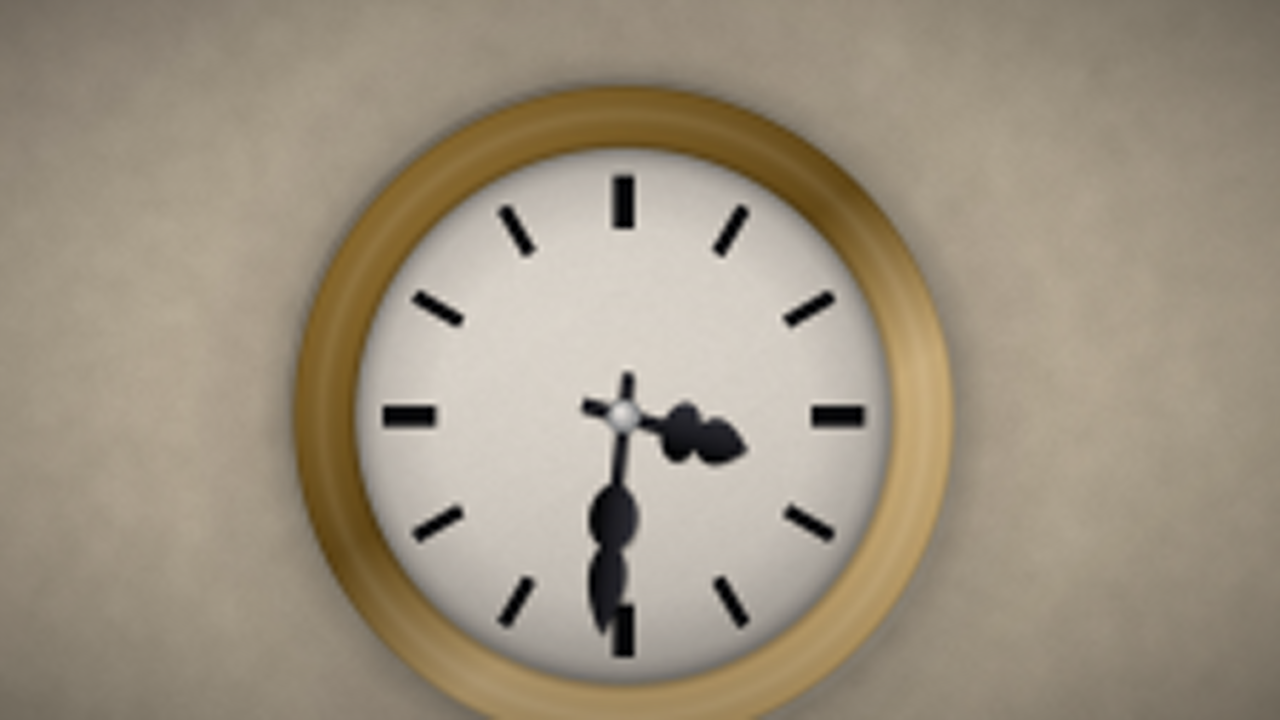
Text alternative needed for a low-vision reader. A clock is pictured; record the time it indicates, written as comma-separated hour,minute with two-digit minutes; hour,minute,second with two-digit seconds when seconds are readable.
3,31
